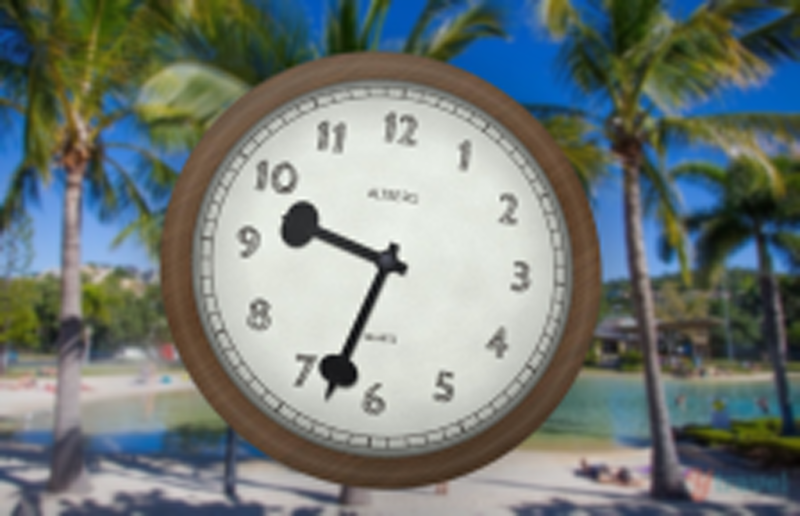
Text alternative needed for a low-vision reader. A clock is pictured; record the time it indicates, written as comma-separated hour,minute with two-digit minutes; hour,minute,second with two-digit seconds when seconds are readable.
9,33
